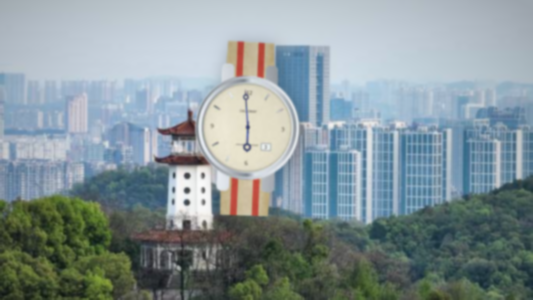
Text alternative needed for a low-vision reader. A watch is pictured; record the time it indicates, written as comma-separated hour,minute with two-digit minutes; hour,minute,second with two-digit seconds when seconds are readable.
5,59
